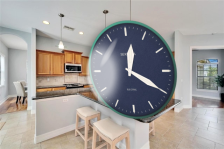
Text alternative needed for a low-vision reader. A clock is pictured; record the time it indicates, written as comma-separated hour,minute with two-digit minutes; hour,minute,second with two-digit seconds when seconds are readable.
12,20
